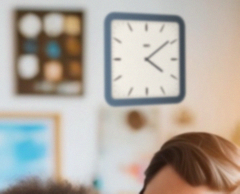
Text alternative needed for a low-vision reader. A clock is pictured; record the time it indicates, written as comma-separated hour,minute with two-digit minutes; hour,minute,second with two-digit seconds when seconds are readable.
4,09
